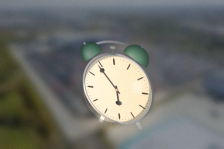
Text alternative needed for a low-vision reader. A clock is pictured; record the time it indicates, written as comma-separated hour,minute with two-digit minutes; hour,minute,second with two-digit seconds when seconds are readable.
5,54
